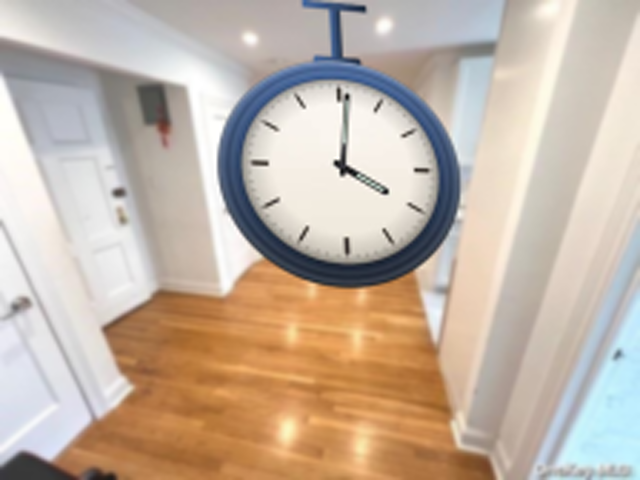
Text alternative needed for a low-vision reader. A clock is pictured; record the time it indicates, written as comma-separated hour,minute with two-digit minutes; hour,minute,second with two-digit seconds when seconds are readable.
4,01
